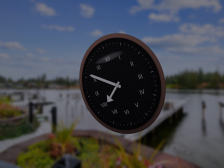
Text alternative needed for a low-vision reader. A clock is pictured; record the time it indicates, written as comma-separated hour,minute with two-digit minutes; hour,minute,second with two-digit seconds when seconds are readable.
7,51
